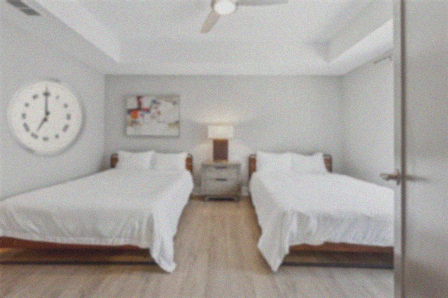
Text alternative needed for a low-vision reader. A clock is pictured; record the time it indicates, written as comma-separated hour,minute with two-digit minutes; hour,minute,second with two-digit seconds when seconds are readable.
7,00
